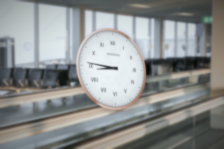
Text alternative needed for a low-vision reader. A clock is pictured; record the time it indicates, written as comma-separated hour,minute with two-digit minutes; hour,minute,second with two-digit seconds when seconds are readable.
8,46
